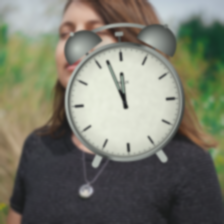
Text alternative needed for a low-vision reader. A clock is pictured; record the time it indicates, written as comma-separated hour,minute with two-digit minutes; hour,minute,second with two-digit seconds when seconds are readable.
11,57
